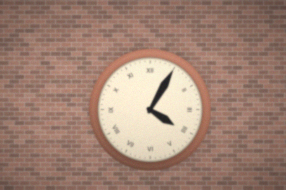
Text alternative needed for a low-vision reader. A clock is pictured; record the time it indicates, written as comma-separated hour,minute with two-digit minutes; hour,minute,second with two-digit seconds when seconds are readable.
4,05
